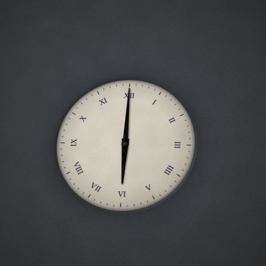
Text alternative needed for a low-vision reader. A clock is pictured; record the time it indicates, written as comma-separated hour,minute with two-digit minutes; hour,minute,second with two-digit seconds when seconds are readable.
6,00
